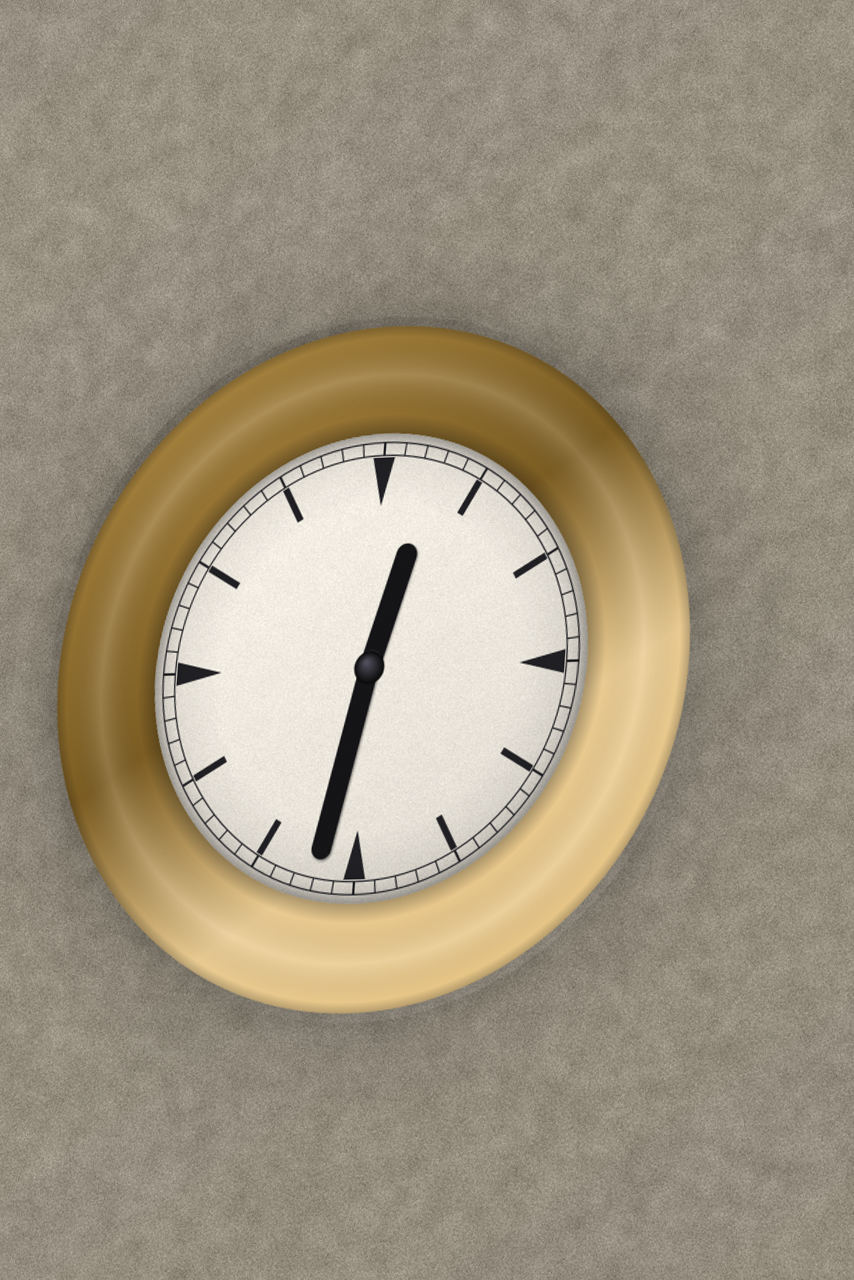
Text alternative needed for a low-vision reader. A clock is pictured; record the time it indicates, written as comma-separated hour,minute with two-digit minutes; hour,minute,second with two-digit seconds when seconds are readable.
12,32
